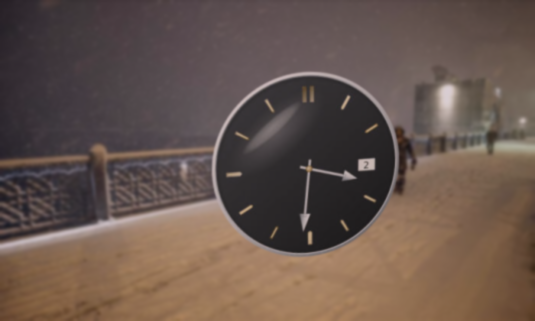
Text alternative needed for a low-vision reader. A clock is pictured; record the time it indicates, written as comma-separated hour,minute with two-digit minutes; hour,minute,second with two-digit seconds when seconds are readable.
3,31
